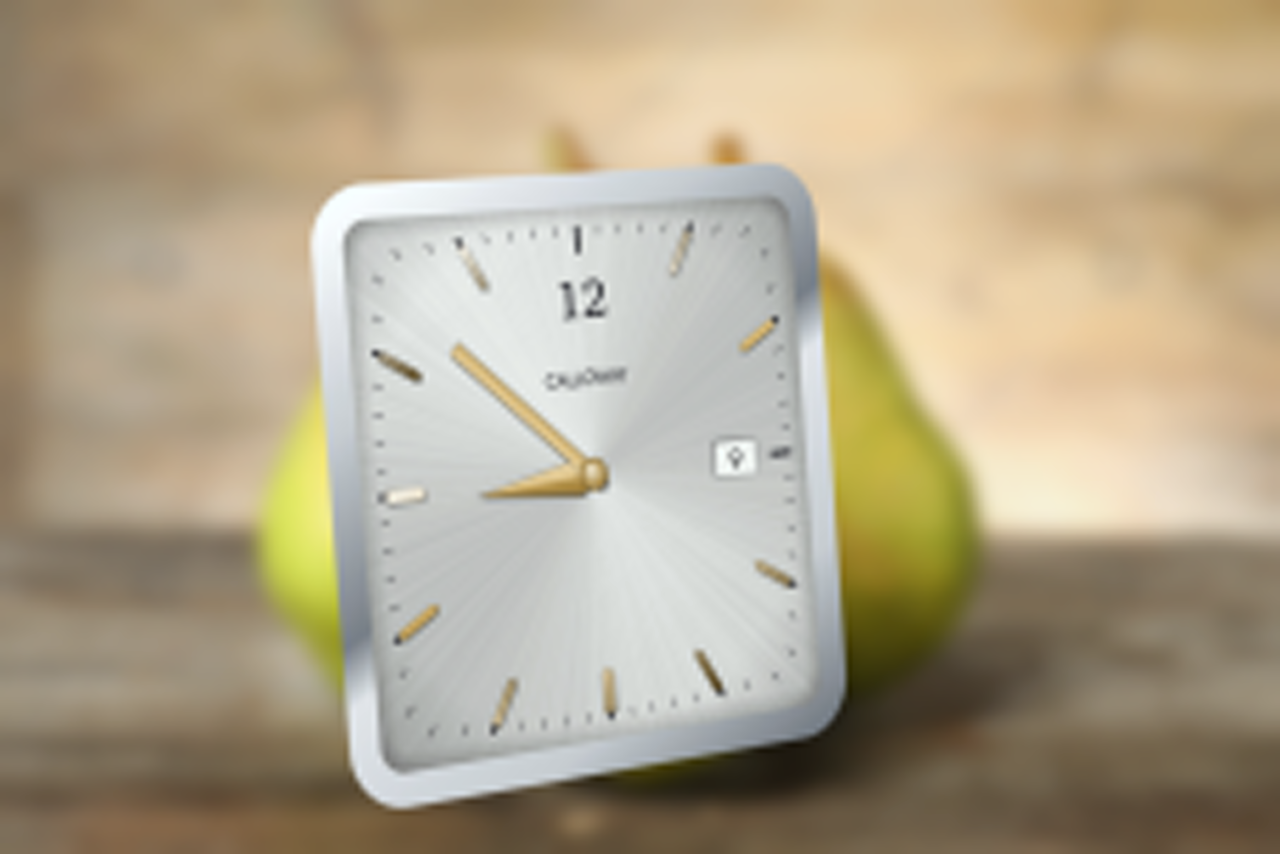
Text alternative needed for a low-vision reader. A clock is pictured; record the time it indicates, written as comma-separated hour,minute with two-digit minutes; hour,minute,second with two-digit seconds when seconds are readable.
8,52
